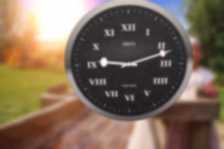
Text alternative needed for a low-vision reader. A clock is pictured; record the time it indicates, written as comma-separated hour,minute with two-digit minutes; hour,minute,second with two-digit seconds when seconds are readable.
9,12
